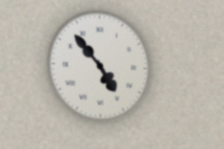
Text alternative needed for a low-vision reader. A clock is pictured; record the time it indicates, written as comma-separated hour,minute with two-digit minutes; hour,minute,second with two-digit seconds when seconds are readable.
4,53
